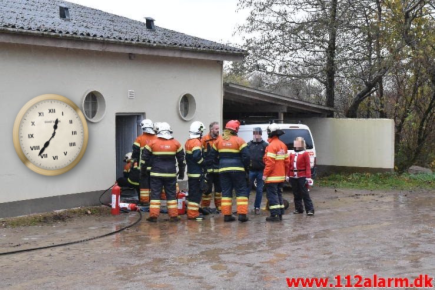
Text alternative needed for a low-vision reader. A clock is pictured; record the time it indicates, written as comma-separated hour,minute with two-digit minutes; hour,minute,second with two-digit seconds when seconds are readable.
12,37
